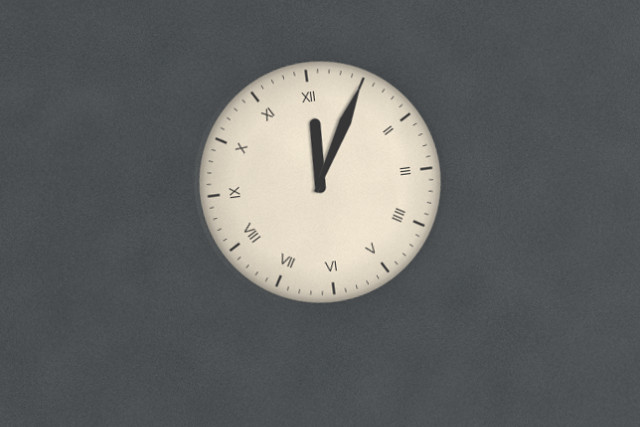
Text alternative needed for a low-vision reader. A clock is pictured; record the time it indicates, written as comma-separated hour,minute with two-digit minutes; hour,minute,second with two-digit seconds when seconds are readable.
12,05
